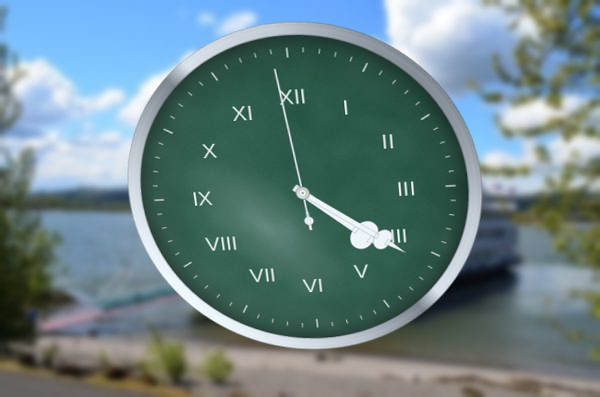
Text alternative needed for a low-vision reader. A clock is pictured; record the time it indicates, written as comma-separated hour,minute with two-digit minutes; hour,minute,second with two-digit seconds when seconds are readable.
4,20,59
